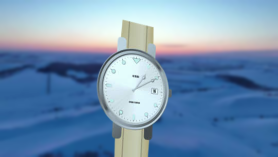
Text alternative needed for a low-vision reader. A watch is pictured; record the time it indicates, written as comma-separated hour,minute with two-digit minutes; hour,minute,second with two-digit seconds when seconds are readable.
1,10
